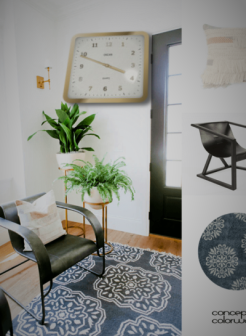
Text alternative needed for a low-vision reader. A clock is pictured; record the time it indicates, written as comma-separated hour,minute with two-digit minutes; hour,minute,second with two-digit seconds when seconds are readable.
3,49
